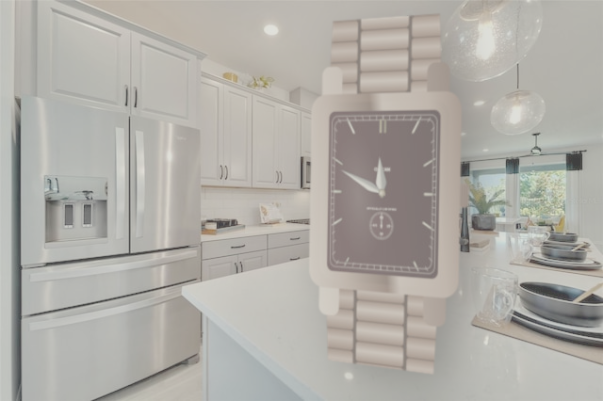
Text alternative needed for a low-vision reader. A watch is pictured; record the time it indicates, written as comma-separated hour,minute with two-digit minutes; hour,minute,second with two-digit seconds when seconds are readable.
11,49
